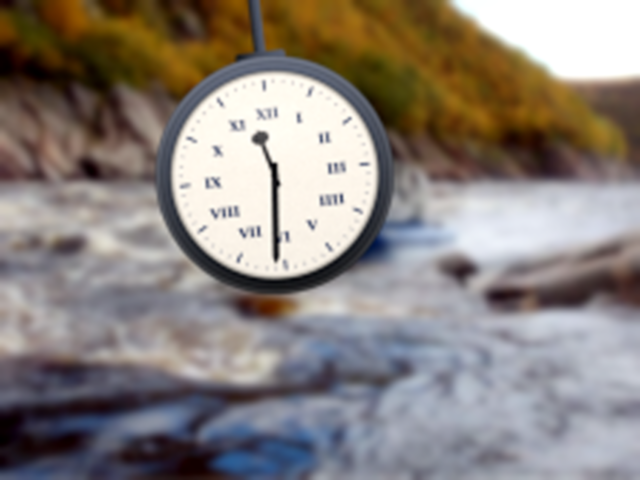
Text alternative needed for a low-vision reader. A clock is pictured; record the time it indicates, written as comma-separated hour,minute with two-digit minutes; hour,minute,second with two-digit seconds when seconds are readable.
11,31
